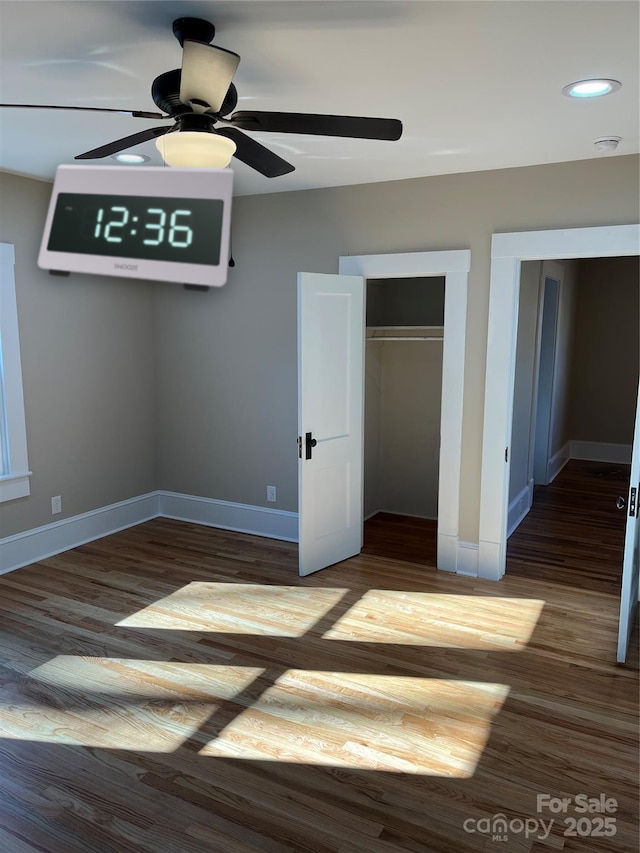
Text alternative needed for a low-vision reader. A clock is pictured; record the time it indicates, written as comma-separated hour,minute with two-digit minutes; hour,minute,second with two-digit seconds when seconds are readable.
12,36
